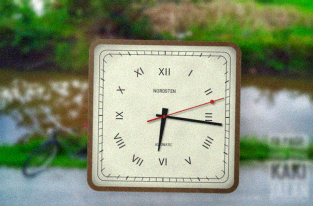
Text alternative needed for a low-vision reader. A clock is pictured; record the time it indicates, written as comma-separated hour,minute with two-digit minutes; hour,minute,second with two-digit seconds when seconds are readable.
6,16,12
